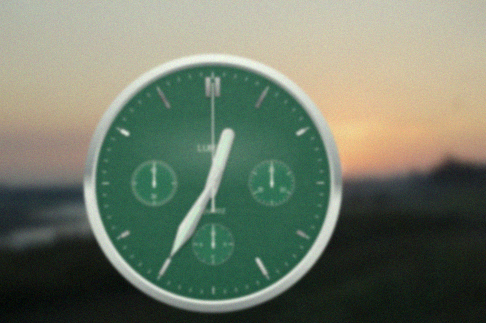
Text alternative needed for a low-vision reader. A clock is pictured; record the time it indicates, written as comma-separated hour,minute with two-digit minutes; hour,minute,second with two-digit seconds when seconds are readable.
12,35
